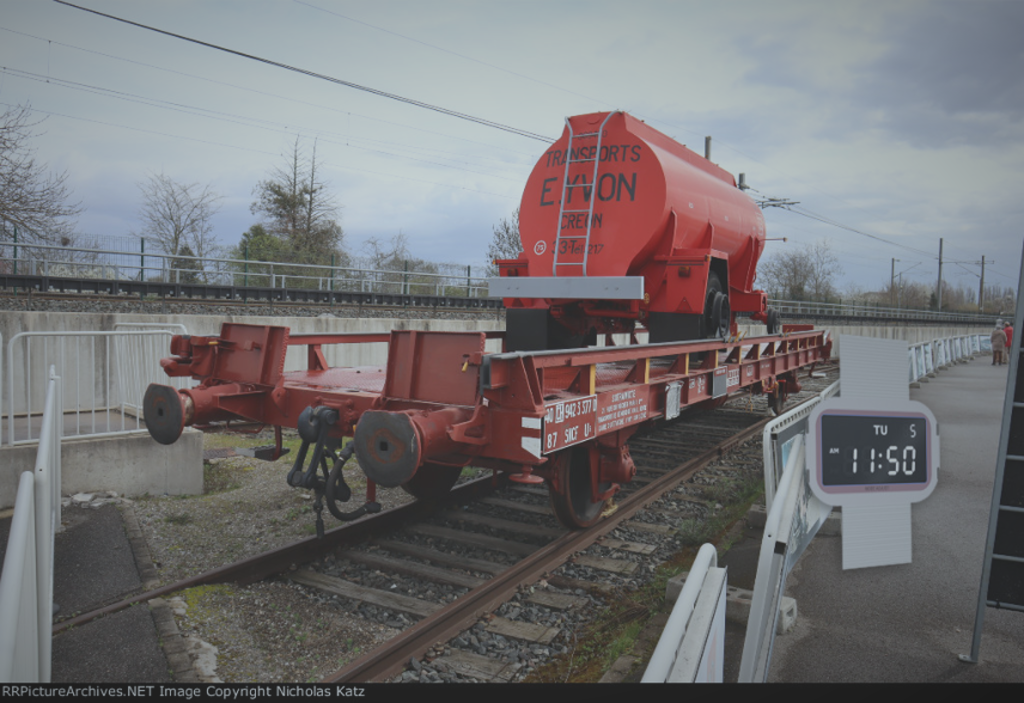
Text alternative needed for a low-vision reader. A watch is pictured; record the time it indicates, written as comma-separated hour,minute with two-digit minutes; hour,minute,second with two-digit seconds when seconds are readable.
11,50
